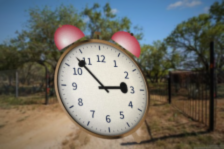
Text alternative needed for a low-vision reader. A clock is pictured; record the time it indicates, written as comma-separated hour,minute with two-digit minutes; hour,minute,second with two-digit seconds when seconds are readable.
2,53
